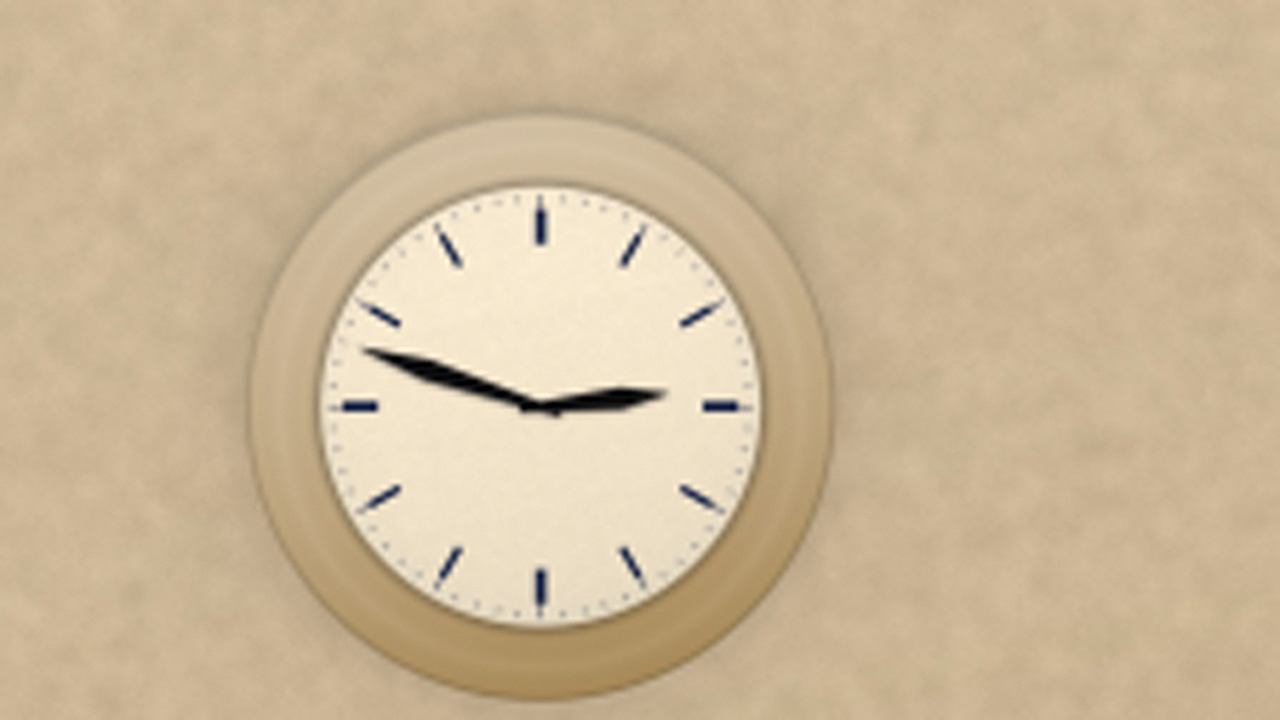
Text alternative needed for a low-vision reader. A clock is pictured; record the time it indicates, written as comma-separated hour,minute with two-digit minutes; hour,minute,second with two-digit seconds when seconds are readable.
2,48
